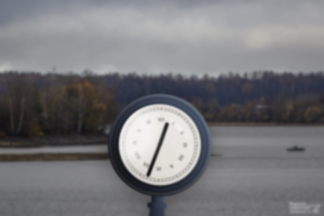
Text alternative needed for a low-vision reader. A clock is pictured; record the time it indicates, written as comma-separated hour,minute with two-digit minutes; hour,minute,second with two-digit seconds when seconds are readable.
12,33
